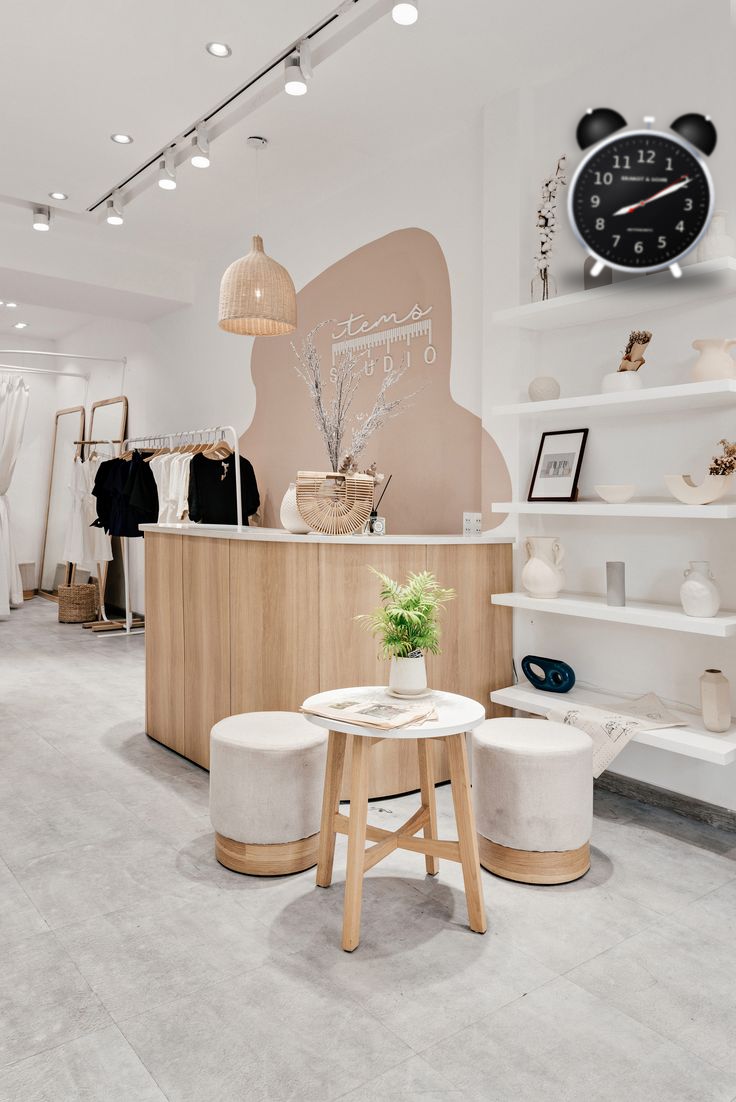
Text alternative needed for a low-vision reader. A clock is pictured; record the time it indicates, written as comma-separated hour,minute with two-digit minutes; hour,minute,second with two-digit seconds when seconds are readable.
8,10,09
